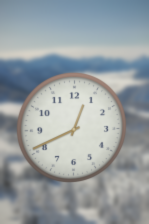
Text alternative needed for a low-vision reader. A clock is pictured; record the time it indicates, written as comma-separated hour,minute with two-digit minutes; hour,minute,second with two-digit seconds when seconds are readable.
12,41
